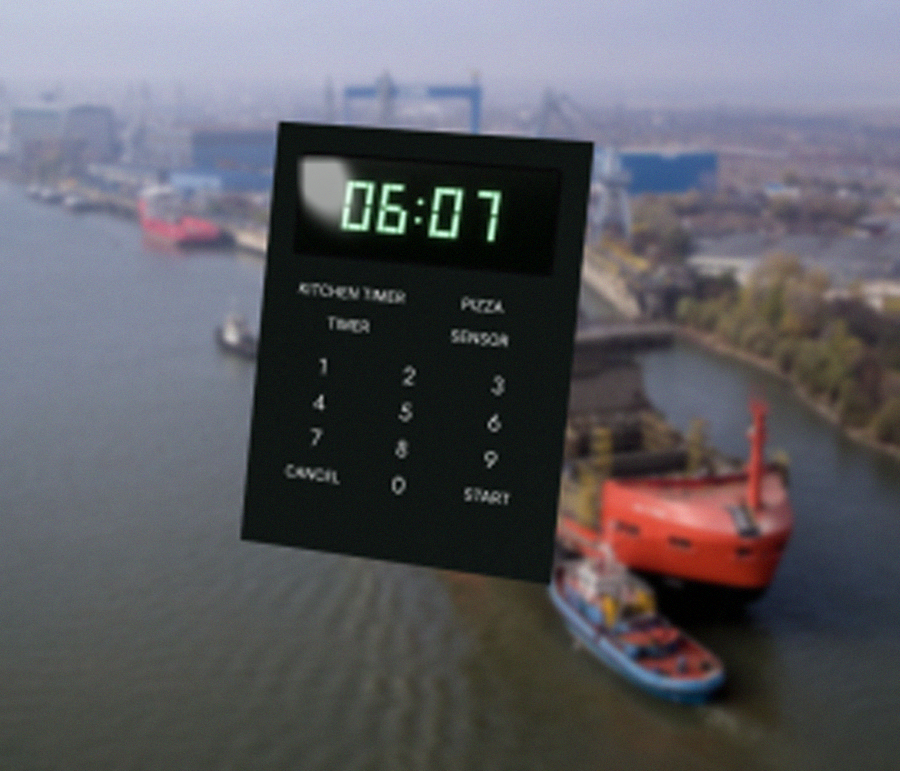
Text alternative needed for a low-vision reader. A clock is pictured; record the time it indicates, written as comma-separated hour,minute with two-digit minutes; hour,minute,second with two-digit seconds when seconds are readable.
6,07
